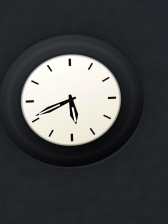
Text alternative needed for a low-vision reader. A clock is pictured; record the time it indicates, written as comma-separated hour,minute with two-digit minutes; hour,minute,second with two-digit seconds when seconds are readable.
5,41
